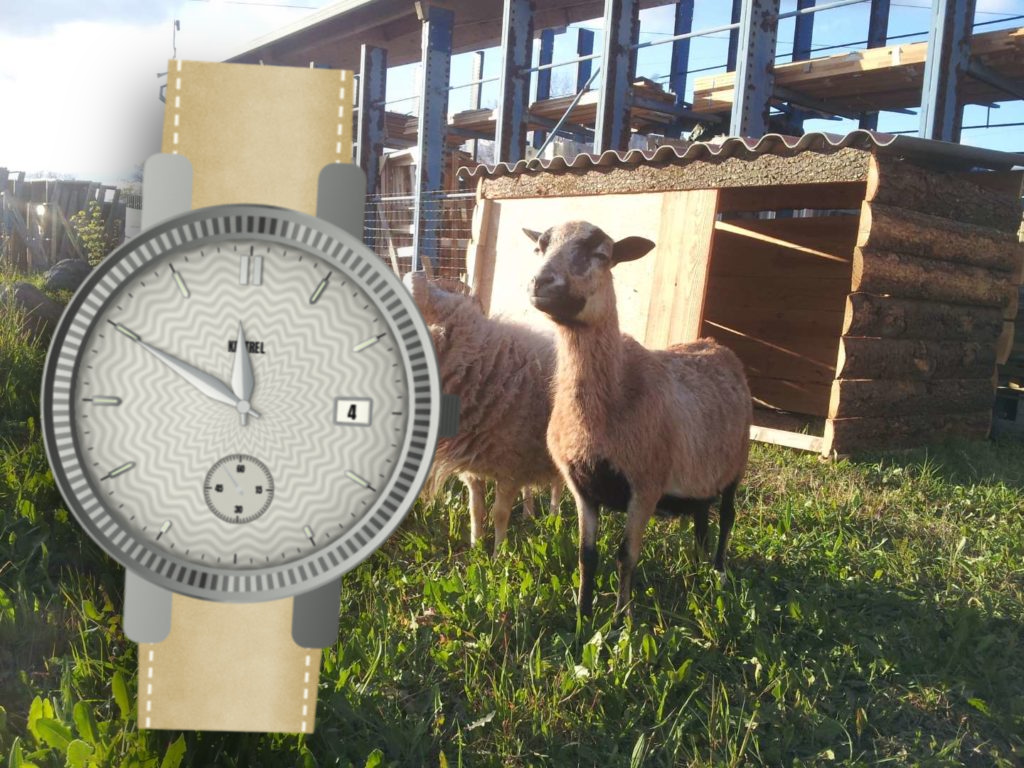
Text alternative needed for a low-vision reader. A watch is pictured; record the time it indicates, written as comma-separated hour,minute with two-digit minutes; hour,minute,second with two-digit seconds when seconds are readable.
11,49,54
